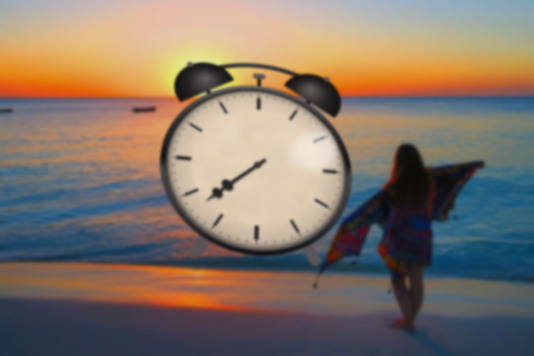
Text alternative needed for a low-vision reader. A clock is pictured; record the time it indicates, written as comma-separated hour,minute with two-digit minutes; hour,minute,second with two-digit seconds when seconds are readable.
7,38
